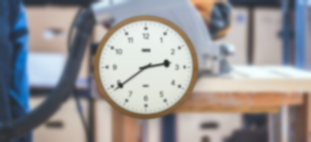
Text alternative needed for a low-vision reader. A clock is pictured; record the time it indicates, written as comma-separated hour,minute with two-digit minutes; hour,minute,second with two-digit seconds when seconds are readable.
2,39
